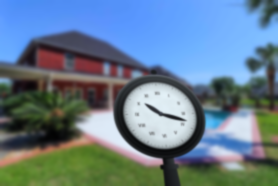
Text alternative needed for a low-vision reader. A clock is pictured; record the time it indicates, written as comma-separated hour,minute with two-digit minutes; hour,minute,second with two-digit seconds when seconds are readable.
10,18
